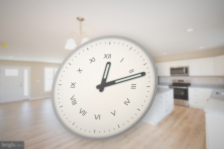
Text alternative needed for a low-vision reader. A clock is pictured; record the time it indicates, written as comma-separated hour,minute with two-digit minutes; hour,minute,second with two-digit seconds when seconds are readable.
12,12
